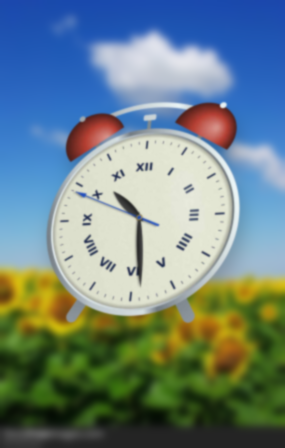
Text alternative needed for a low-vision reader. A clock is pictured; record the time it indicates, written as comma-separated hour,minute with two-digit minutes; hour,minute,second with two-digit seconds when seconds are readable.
10,28,49
